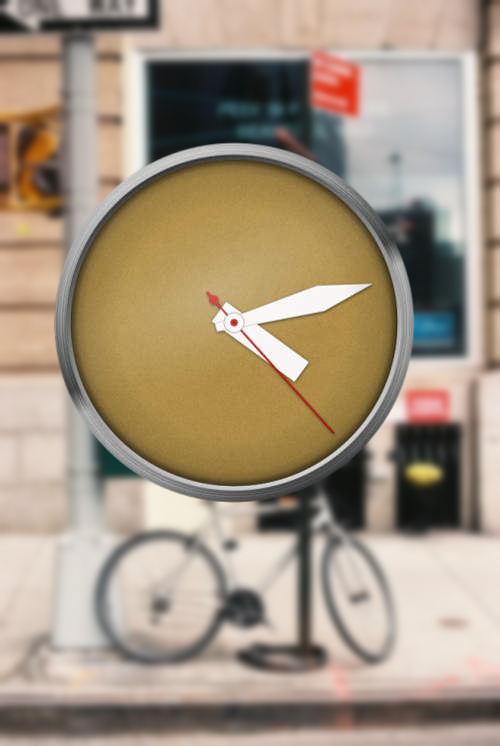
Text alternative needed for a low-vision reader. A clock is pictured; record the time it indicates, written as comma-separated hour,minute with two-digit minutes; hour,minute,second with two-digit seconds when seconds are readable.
4,12,23
